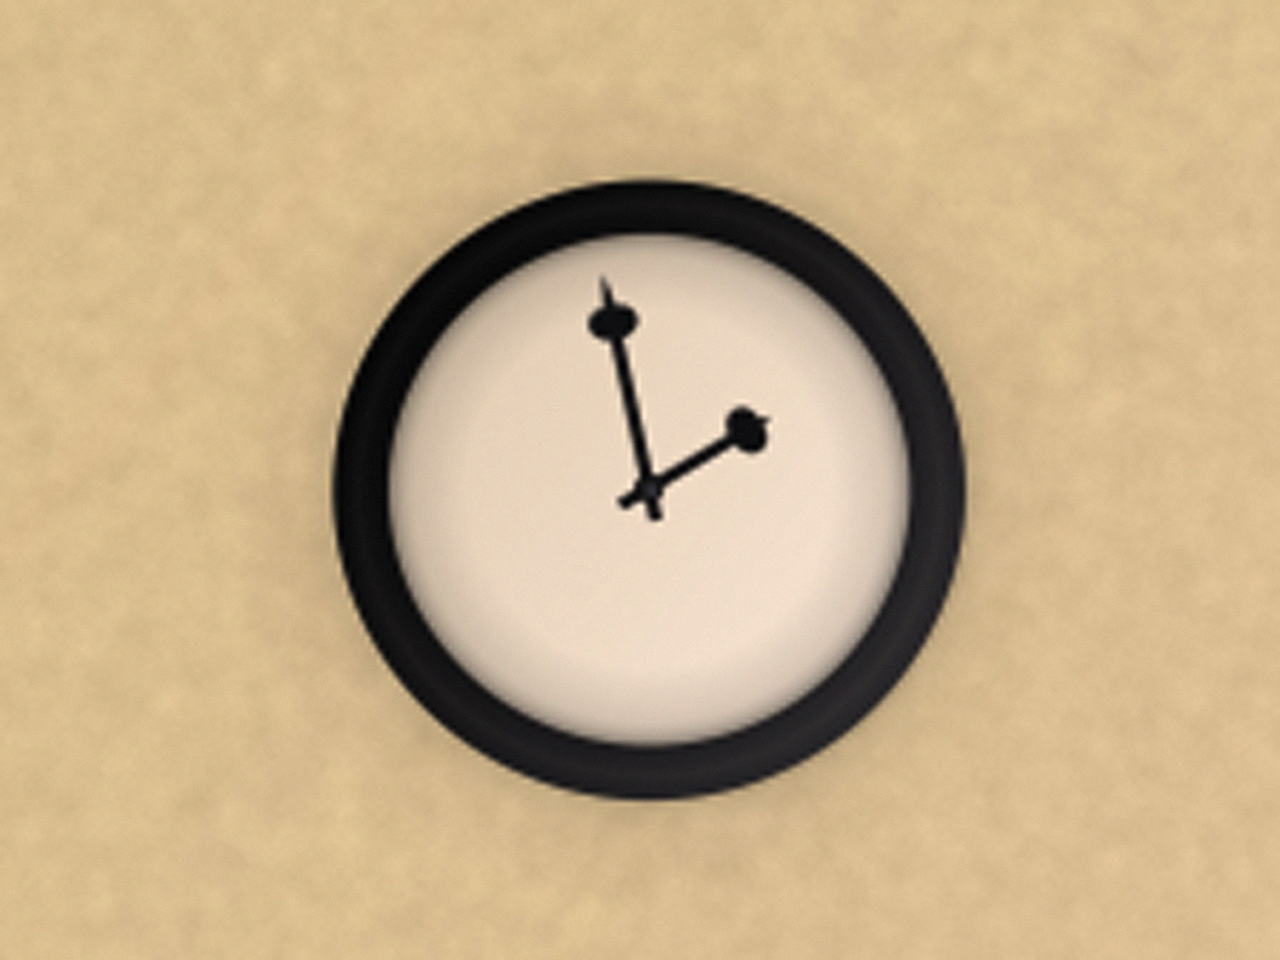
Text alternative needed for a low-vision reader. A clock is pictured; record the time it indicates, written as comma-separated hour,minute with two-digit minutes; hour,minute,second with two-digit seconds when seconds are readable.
1,58
